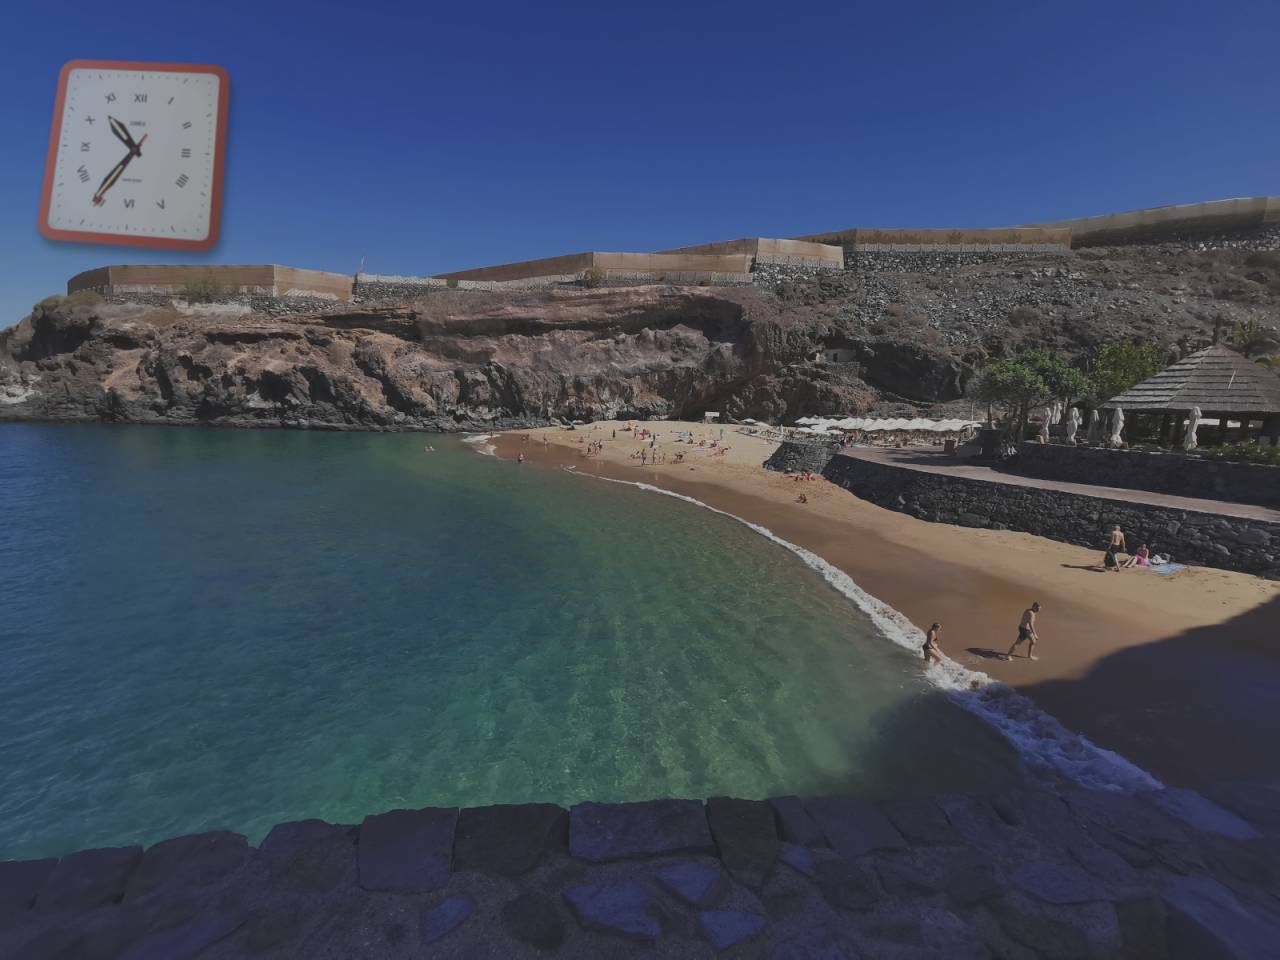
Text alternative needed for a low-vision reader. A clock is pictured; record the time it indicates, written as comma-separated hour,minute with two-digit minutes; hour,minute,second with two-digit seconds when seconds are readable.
10,35,35
